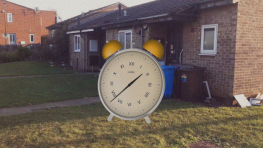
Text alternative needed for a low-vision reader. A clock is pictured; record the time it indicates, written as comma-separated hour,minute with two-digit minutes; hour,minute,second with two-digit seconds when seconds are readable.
1,38
